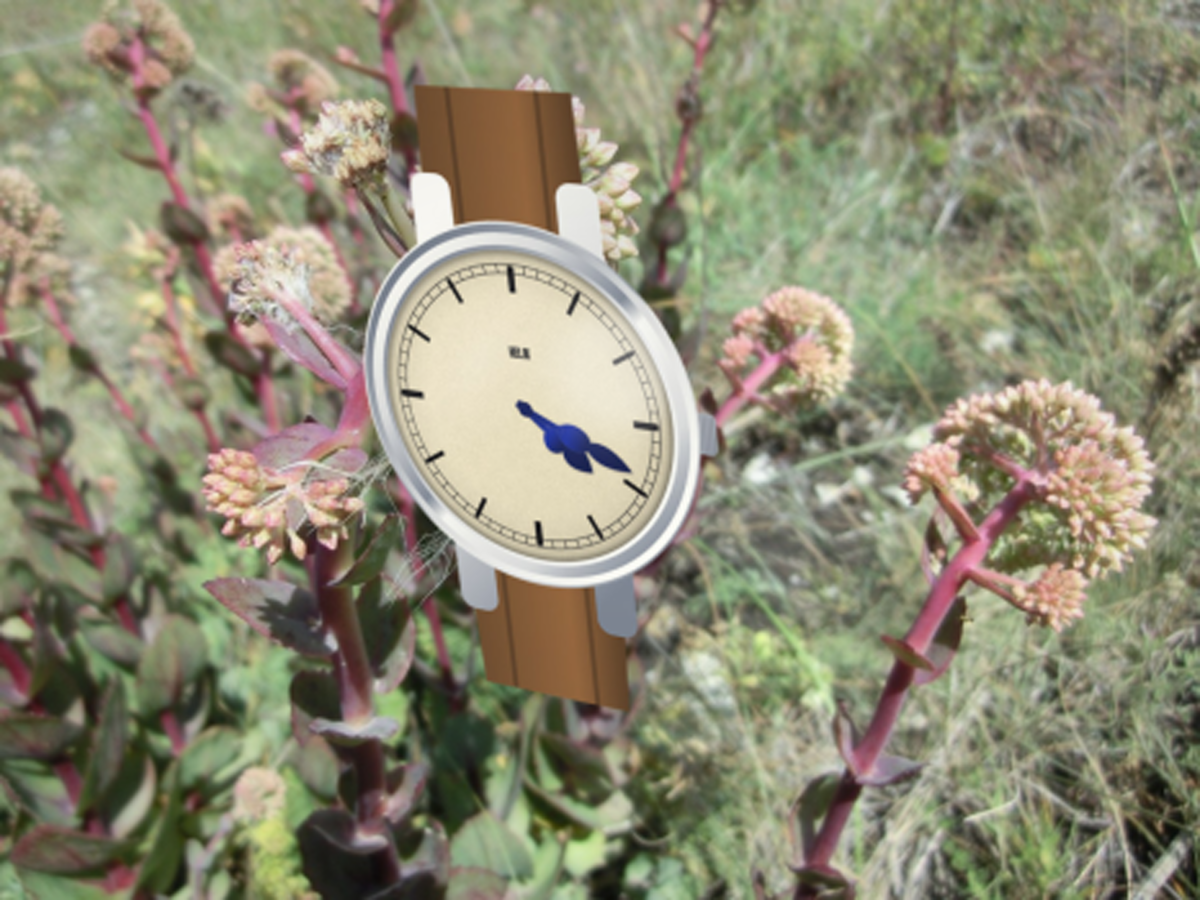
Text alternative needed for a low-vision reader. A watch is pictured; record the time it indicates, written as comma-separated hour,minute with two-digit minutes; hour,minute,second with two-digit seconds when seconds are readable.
4,19
